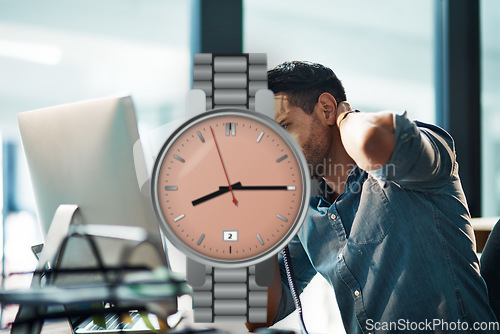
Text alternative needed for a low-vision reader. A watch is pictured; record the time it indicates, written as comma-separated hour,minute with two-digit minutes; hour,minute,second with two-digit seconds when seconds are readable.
8,14,57
